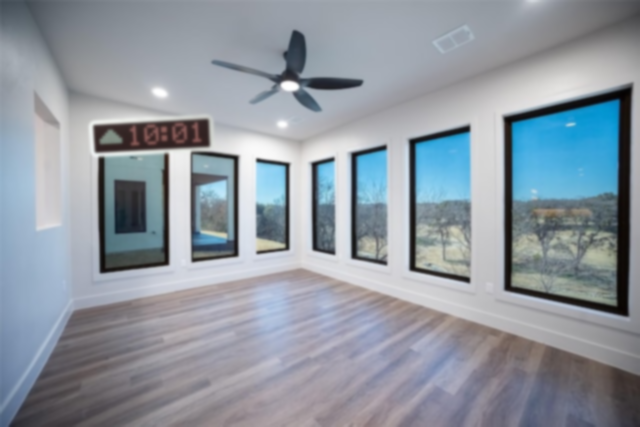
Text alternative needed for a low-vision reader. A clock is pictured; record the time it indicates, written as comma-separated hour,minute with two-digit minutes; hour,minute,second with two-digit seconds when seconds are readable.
10,01
